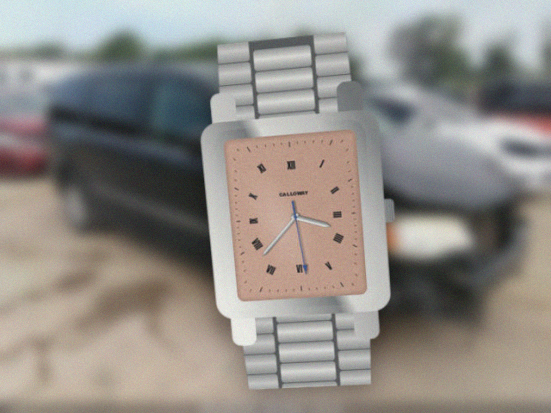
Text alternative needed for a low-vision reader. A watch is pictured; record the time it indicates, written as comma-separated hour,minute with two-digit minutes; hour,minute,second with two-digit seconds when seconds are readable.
3,37,29
